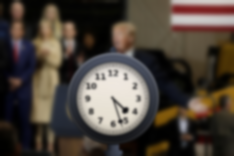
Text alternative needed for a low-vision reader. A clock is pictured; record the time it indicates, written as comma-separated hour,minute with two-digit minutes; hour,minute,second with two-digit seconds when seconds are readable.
4,27
